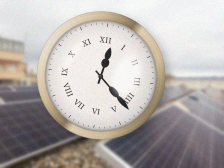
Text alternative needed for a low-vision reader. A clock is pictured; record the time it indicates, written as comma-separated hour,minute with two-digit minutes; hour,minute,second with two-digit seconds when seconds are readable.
12,22
